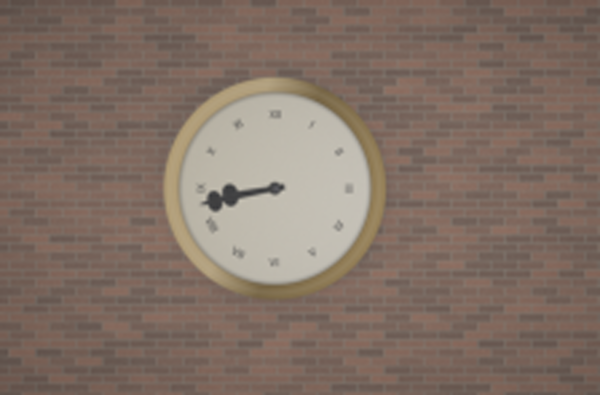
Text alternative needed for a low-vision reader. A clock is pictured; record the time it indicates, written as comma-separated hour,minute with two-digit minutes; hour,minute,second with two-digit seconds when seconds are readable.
8,43
